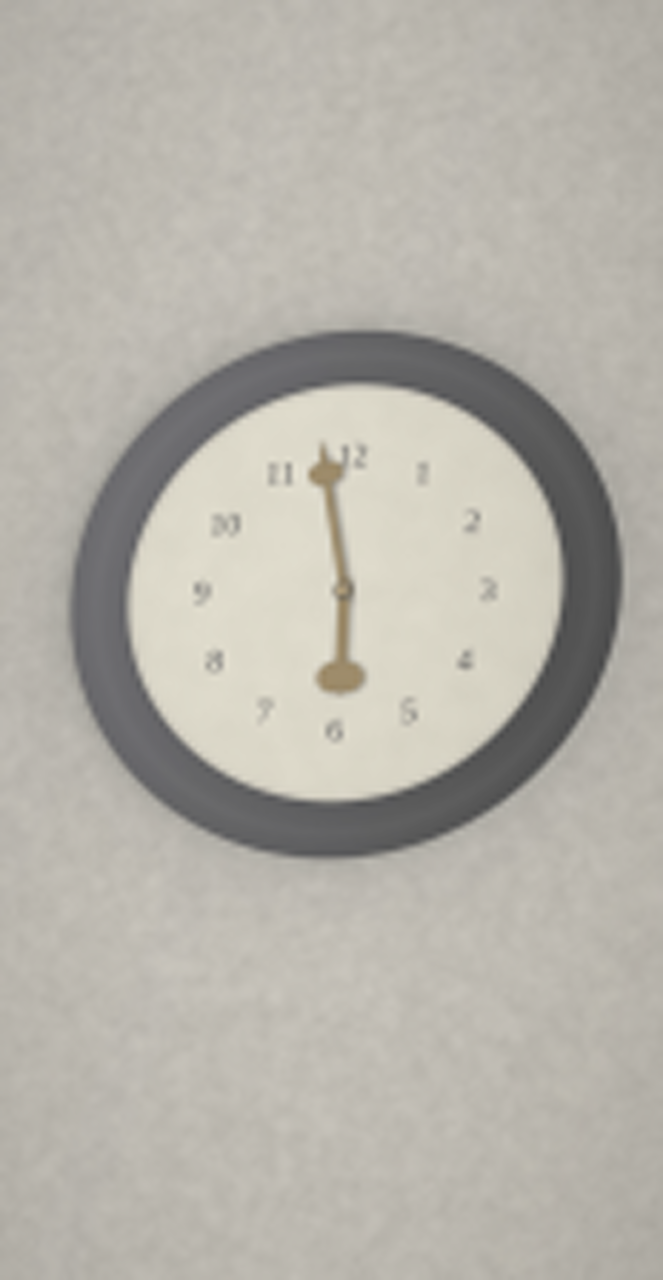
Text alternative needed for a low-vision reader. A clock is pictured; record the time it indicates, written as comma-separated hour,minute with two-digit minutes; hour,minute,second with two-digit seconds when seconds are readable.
5,58
